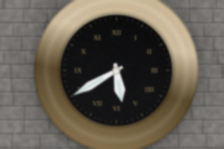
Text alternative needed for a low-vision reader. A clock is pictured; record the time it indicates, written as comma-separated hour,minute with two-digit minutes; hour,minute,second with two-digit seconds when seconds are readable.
5,40
